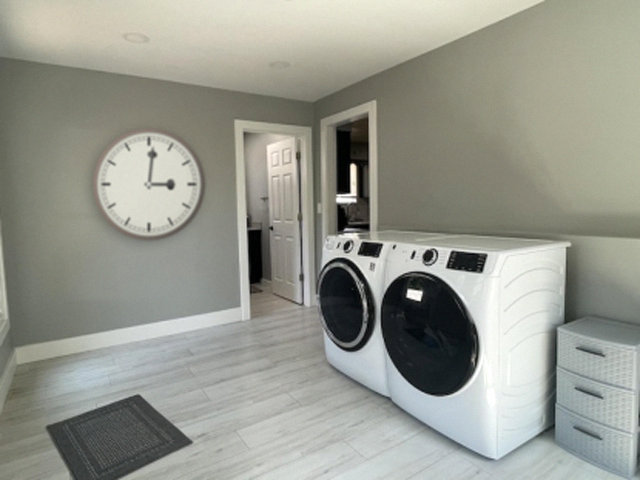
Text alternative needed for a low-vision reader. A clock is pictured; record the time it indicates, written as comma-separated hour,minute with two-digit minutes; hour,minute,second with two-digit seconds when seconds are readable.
3,01
